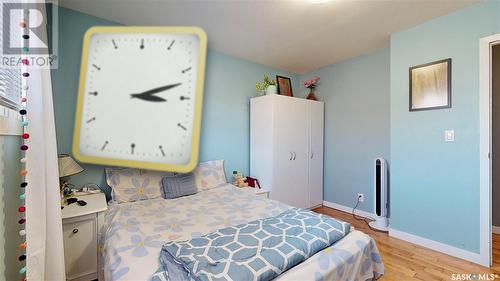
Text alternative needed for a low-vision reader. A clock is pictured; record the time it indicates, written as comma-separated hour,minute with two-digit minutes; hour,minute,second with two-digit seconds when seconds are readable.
3,12
